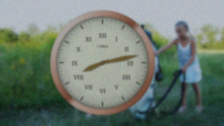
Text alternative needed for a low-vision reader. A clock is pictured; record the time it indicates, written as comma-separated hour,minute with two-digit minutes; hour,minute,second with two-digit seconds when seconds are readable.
8,13
